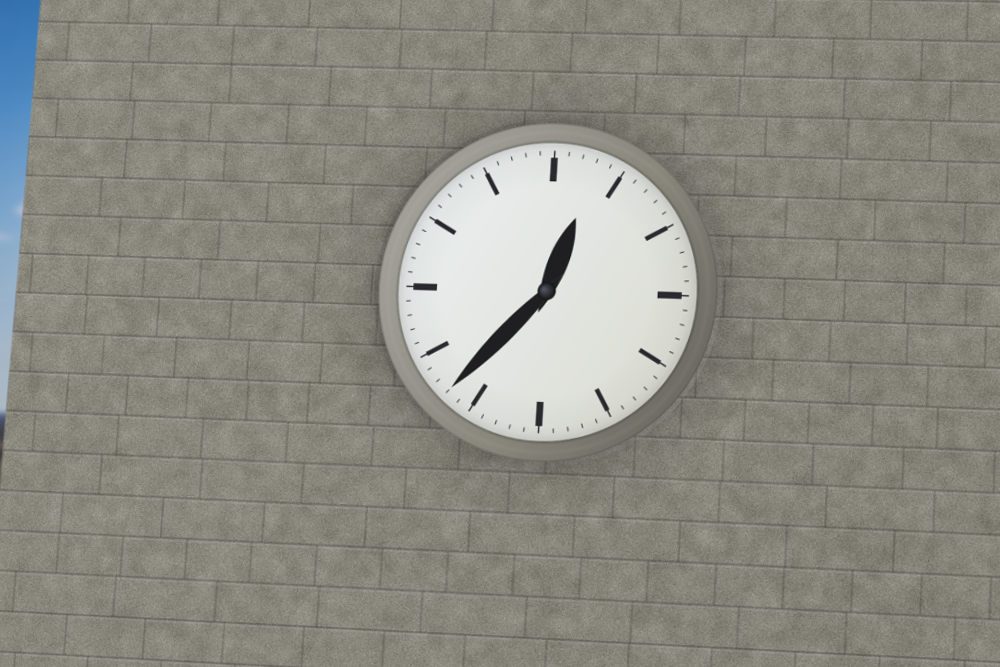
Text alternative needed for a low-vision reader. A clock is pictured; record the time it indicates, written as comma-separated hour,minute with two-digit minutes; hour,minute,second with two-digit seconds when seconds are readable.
12,37
